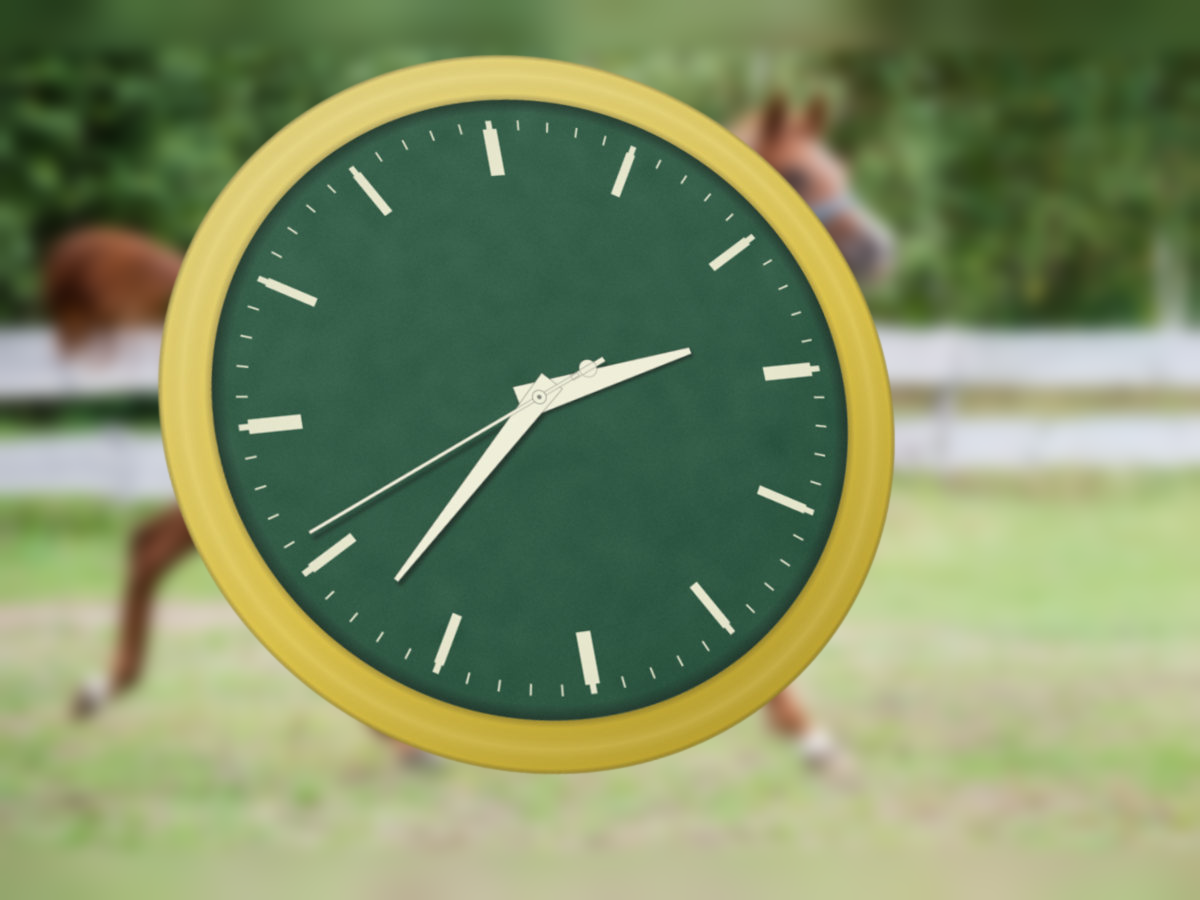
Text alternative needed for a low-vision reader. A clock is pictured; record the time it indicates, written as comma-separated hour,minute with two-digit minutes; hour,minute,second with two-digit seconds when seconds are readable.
2,37,41
